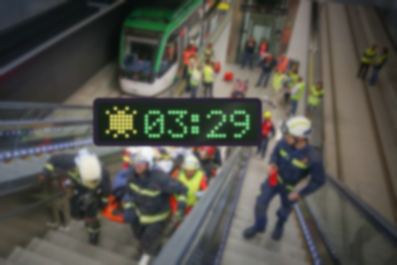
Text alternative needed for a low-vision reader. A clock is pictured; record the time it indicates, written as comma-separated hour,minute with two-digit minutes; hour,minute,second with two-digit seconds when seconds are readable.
3,29
